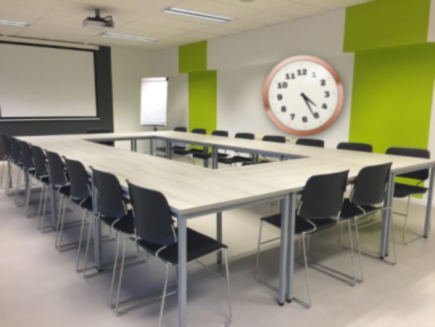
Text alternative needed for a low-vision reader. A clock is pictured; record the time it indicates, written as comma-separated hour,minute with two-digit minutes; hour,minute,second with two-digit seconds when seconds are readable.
4,26
